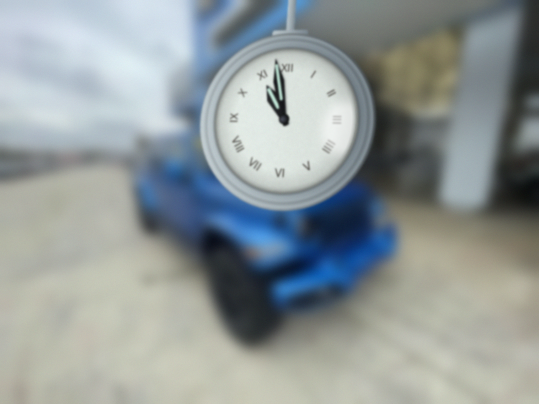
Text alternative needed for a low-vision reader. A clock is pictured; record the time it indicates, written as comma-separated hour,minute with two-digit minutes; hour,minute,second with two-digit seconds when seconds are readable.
10,58
